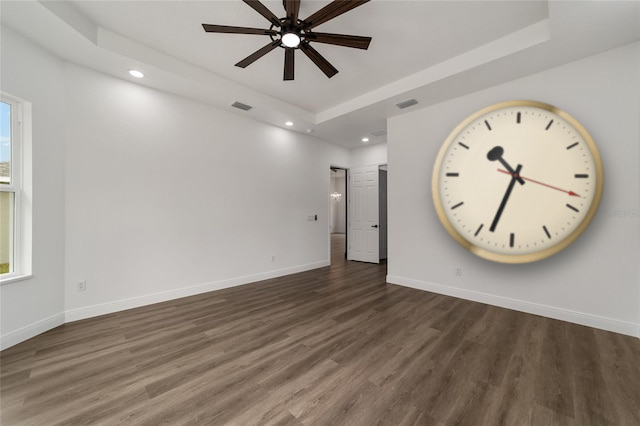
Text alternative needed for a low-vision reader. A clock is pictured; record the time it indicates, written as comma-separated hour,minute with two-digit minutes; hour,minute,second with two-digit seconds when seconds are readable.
10,33,18
